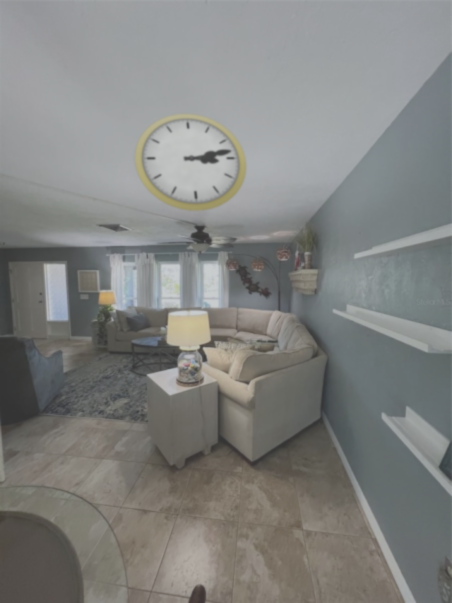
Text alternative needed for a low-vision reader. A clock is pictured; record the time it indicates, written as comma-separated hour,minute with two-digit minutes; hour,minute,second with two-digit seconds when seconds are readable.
3,13
